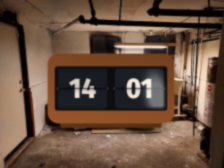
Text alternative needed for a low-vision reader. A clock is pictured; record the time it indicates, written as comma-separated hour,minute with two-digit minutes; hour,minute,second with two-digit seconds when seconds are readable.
14,01
